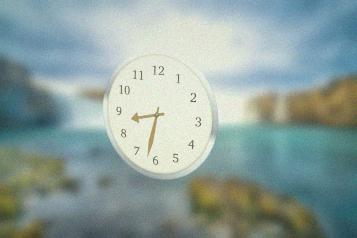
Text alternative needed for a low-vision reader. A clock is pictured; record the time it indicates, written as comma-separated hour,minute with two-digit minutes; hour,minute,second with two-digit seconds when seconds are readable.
8,32
